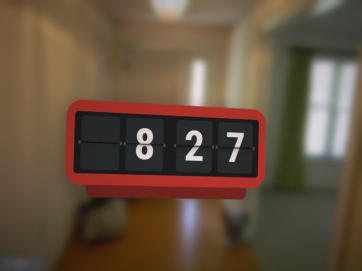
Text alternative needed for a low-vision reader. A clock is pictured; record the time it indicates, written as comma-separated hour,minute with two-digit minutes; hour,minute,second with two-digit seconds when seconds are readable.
8,27
